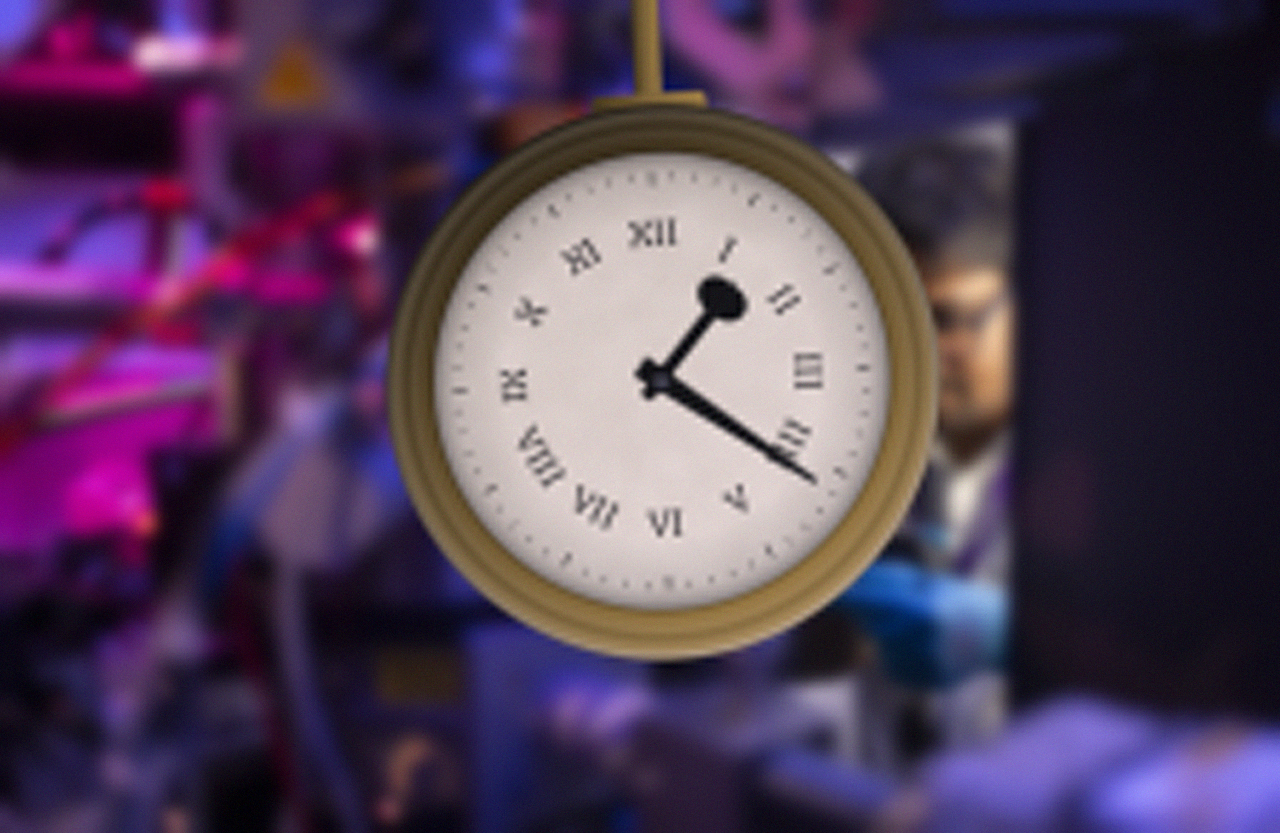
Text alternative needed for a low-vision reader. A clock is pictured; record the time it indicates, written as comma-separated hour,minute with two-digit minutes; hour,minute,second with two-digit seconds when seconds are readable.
1,21
